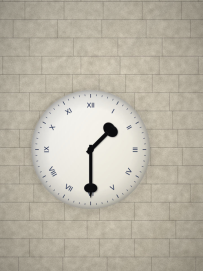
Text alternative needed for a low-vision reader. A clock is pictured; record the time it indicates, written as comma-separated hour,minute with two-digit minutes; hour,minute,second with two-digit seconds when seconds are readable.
1,30
